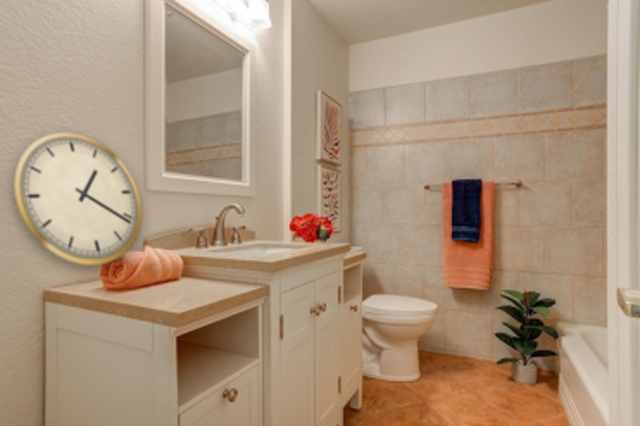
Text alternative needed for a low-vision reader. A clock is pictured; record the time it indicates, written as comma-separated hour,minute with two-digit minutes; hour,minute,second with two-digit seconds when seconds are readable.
1,21
